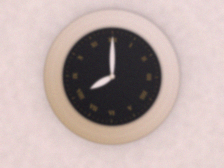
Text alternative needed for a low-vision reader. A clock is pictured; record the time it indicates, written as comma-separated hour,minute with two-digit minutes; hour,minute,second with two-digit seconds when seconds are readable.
8,00
